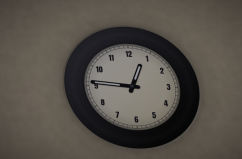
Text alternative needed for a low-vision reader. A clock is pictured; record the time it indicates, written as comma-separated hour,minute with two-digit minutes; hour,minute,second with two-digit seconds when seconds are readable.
12,46
